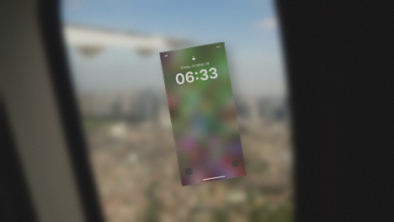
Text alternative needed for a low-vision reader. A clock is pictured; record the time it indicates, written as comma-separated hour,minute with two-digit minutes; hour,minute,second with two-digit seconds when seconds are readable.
6,33
